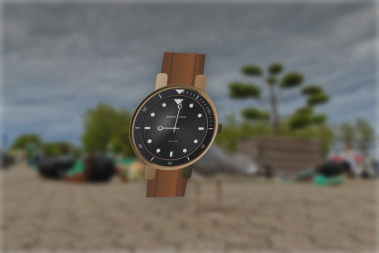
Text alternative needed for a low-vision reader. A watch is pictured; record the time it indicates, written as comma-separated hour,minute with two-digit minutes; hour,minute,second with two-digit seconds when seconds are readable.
9,01
